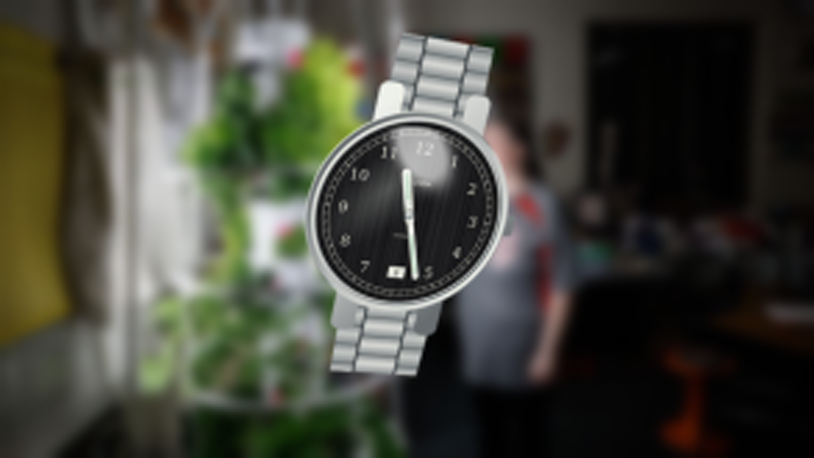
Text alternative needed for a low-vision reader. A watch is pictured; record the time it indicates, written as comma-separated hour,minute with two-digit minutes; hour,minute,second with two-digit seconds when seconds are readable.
11,27
